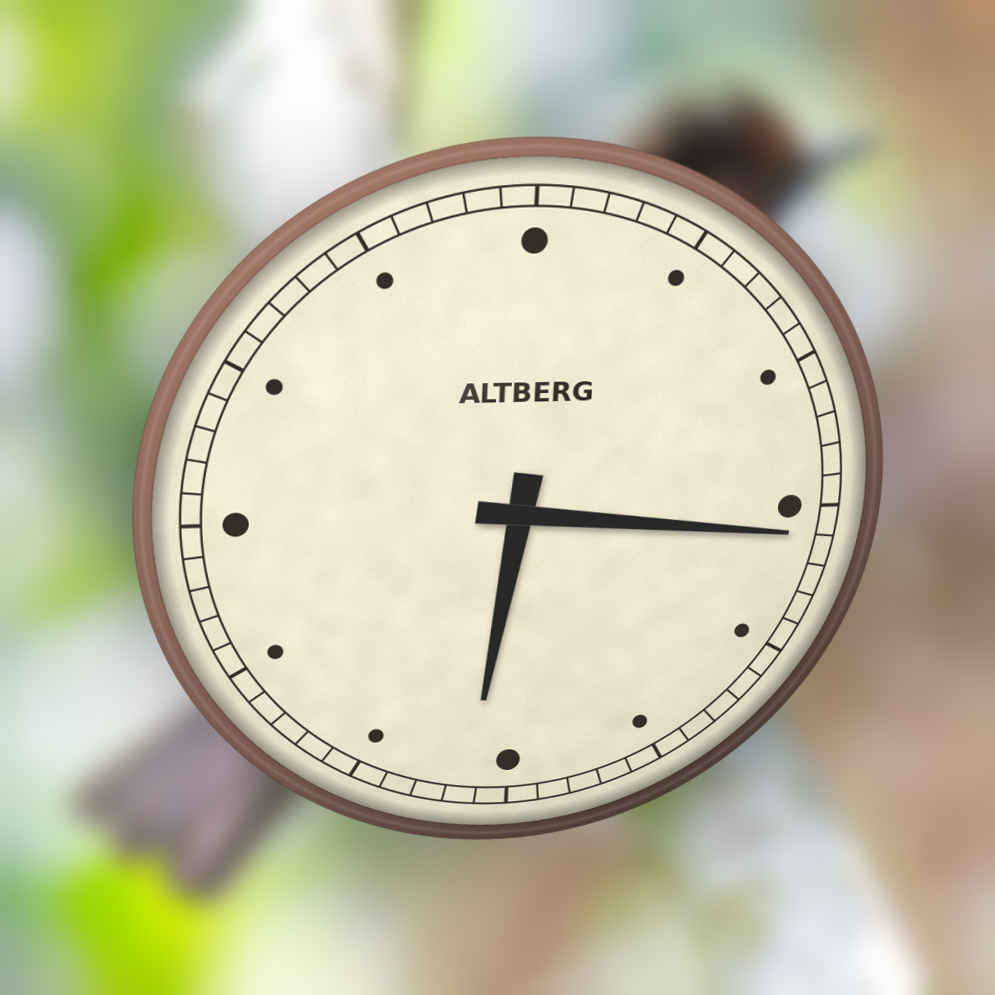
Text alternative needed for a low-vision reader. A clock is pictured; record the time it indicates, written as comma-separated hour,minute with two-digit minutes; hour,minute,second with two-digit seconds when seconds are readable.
6,16
